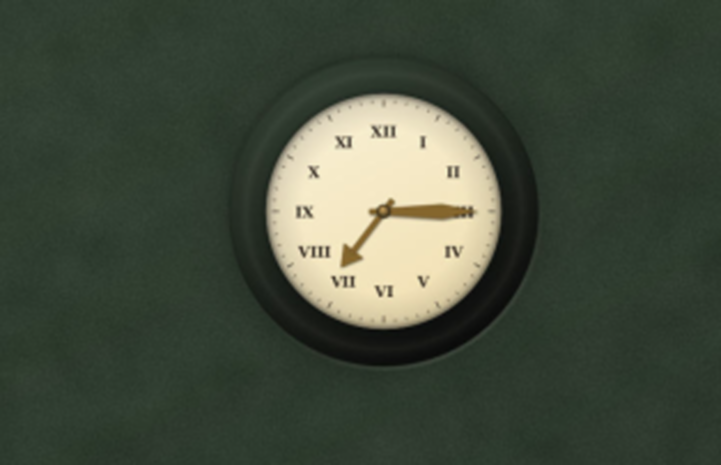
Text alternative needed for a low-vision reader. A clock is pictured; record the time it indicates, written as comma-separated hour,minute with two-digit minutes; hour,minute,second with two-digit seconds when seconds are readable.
7,15
